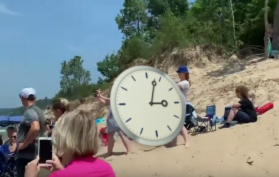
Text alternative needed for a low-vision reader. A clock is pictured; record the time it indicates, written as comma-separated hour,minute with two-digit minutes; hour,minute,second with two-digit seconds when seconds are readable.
3,03
